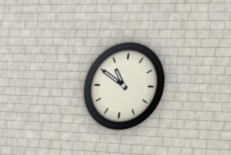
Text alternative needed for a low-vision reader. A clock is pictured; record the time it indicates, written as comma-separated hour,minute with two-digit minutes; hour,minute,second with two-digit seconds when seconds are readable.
10,50
